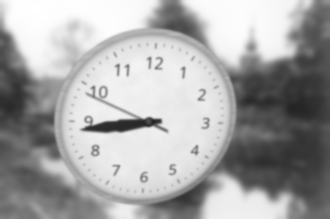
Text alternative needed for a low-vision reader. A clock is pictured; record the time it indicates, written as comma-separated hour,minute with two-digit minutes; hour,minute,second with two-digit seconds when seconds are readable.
8,43,49
